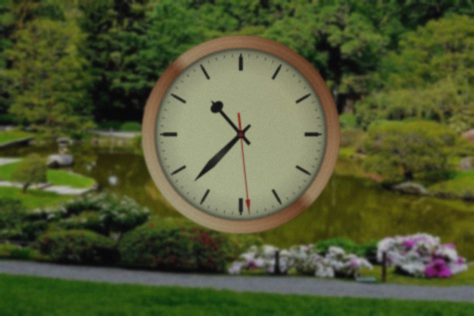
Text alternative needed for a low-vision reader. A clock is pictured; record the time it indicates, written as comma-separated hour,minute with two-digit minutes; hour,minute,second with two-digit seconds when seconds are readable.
10,37,29
